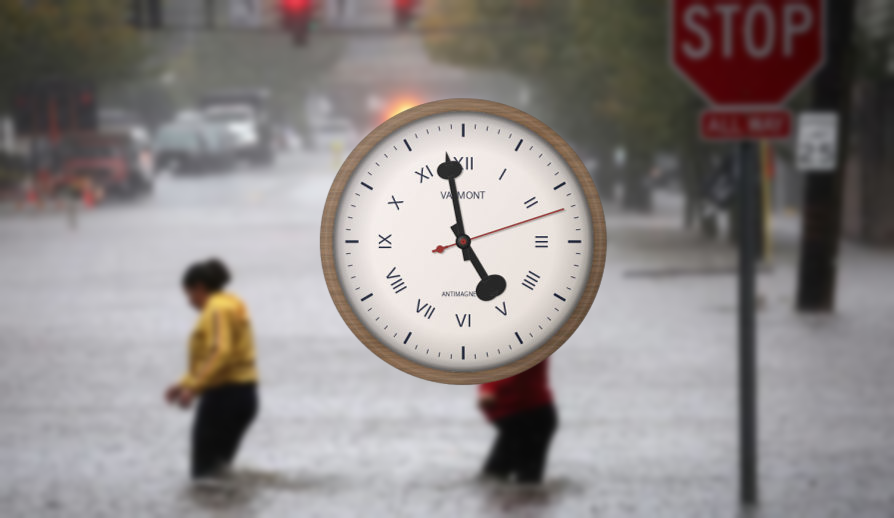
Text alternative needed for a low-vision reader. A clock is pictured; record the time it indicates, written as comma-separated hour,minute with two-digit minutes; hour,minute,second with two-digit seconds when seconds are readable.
4,58,12
